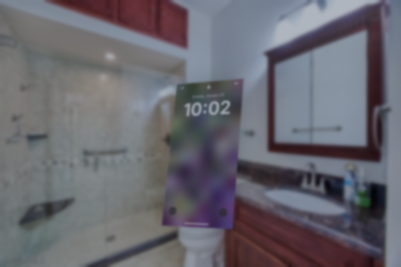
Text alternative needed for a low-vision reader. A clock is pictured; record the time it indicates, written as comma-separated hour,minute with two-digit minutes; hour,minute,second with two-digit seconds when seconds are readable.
10,02
